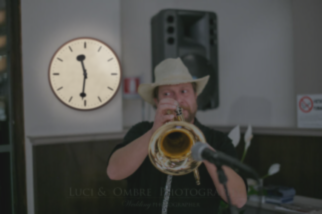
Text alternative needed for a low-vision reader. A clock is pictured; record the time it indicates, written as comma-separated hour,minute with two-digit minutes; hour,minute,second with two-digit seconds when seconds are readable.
11,31
